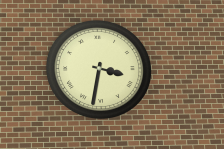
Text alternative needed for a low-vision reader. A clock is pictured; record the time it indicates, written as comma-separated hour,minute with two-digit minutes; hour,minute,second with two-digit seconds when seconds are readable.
3,32
